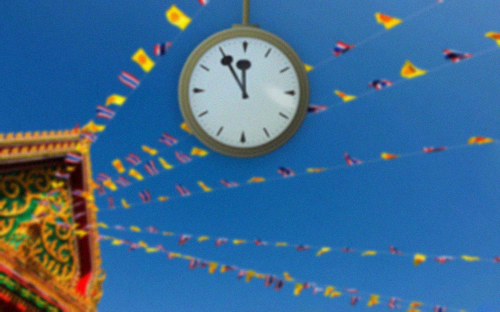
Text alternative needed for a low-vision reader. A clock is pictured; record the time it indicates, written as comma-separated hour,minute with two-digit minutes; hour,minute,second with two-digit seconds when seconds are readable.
11,55
